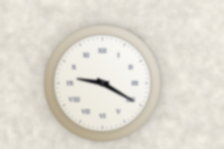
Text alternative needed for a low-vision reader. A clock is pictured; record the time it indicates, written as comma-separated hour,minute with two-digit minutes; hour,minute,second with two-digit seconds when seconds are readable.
9,20
